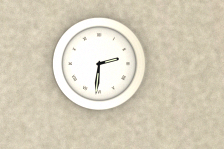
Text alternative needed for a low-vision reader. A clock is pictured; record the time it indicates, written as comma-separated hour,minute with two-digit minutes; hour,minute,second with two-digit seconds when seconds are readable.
2,31
